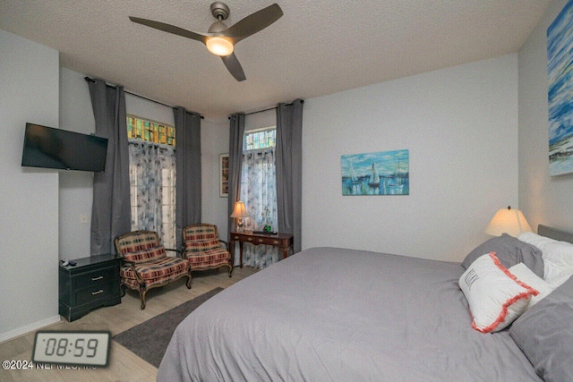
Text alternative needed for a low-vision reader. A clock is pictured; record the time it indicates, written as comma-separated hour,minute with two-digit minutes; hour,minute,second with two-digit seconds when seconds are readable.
8,59
